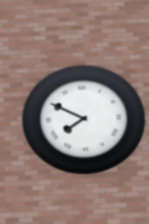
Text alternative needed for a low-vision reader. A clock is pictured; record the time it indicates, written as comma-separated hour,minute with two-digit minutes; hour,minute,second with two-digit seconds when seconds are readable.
7,50
